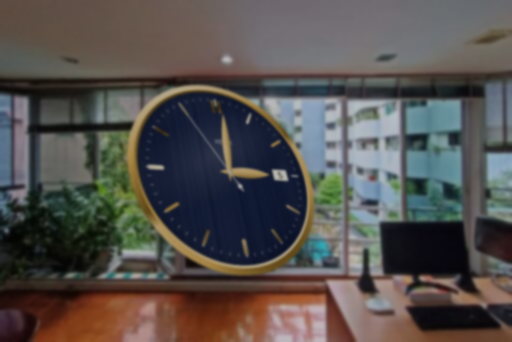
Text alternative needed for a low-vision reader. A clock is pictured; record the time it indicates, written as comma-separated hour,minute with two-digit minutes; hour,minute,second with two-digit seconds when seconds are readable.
3,00,55
